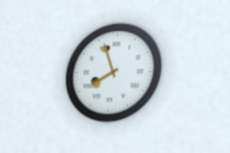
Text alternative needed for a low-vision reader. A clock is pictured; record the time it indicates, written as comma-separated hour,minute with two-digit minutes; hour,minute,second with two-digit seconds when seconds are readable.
7,56
